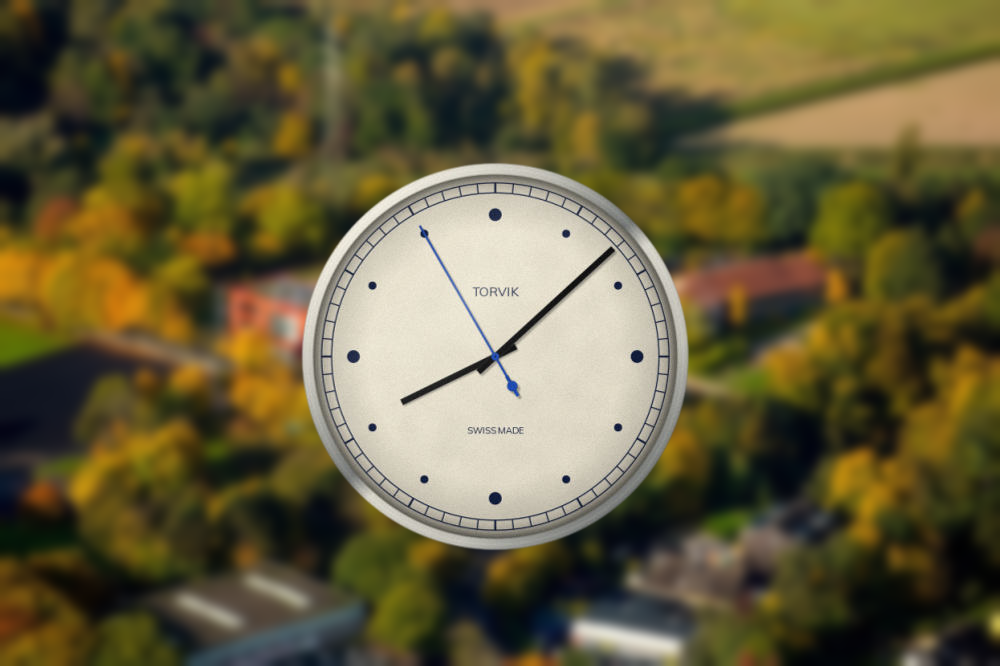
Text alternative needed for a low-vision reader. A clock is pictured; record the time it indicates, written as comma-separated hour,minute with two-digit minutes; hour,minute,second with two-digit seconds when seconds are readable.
8,07,55
